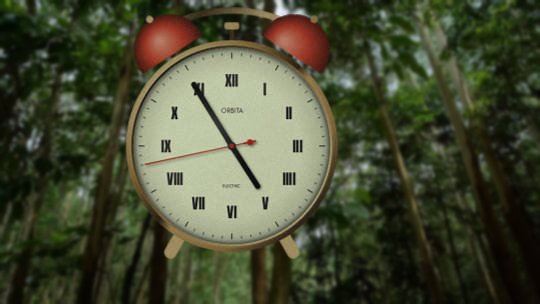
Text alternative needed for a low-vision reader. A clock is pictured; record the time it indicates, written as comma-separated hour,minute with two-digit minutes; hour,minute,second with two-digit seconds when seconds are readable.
4,54,43
